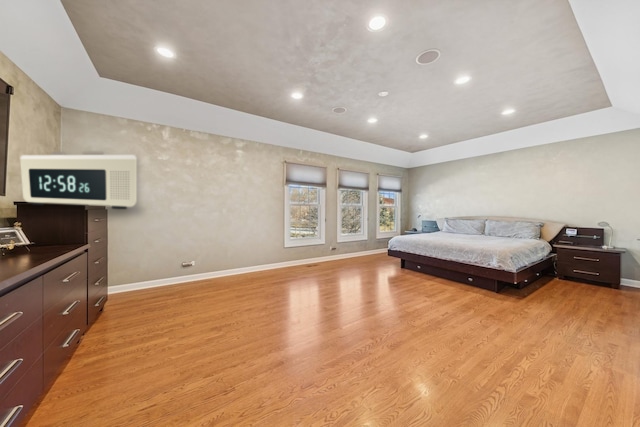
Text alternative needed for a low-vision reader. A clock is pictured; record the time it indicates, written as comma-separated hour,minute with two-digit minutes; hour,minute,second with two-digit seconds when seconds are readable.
12,58
